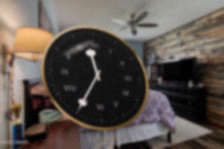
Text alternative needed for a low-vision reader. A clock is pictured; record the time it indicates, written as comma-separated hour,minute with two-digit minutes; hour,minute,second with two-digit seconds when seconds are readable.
11,35
